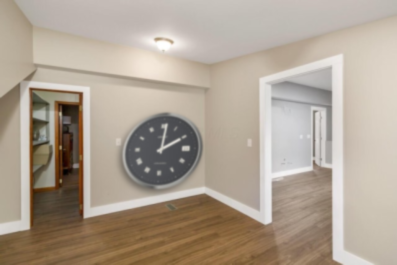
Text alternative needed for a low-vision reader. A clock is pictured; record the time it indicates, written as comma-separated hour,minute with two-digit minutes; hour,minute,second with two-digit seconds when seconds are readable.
2,01
